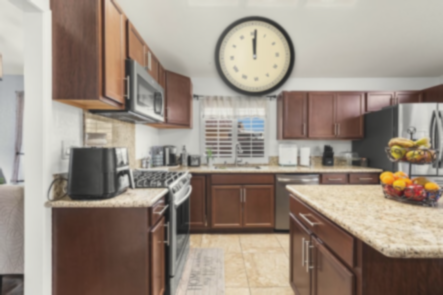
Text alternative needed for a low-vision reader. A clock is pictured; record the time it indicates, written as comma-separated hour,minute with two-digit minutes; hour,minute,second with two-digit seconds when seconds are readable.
12,01
